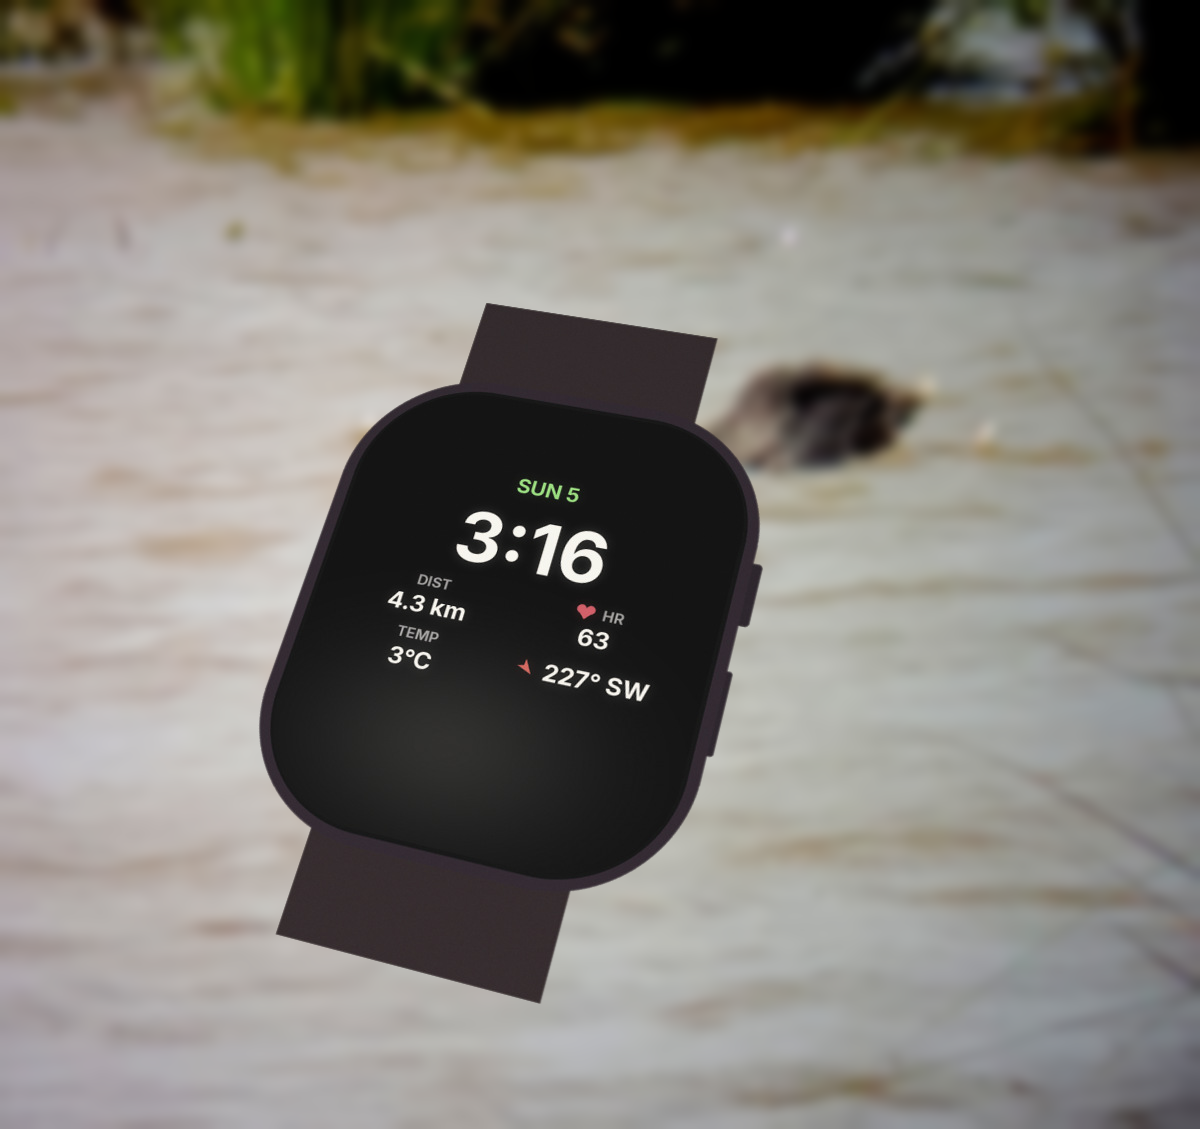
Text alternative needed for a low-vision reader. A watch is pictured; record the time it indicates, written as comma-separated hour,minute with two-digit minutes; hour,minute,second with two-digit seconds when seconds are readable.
3,16
